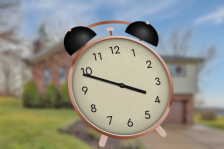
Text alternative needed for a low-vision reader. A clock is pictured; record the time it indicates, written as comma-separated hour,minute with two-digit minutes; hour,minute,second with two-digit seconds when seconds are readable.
3,49
